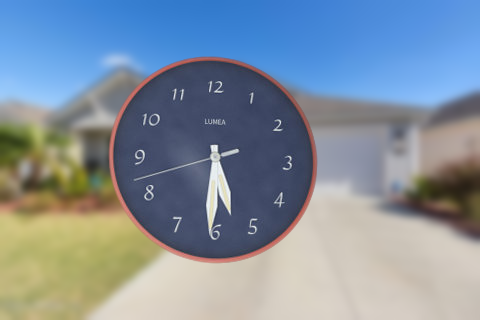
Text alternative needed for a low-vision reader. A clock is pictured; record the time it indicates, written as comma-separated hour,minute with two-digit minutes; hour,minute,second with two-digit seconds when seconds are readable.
5,30,42
